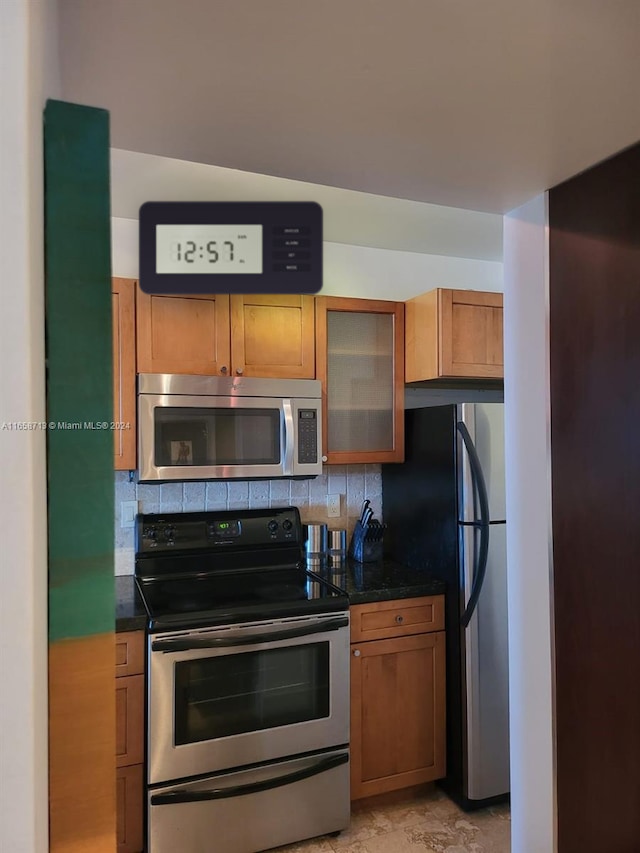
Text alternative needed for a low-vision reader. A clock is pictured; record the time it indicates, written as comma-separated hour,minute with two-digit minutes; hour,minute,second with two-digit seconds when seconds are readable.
12,57
